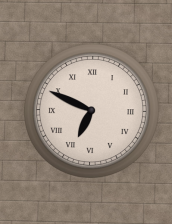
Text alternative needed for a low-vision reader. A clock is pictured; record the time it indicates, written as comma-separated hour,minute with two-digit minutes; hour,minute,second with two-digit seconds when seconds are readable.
6,49
